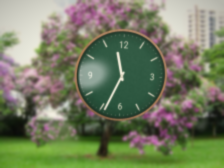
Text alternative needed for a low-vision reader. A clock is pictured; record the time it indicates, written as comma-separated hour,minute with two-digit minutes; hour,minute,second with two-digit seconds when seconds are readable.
11,34
